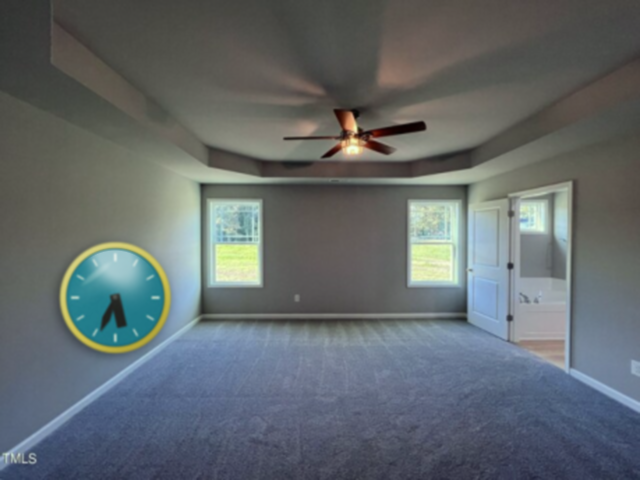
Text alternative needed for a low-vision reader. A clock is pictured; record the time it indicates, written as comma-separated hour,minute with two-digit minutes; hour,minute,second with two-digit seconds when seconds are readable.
5,34
